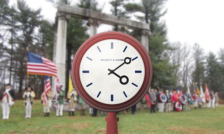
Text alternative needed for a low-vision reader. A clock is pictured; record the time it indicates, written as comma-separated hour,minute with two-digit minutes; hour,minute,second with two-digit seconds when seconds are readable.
4,09
